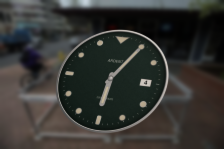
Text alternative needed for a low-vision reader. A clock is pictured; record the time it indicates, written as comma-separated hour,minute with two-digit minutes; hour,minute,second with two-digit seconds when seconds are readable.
6,05
